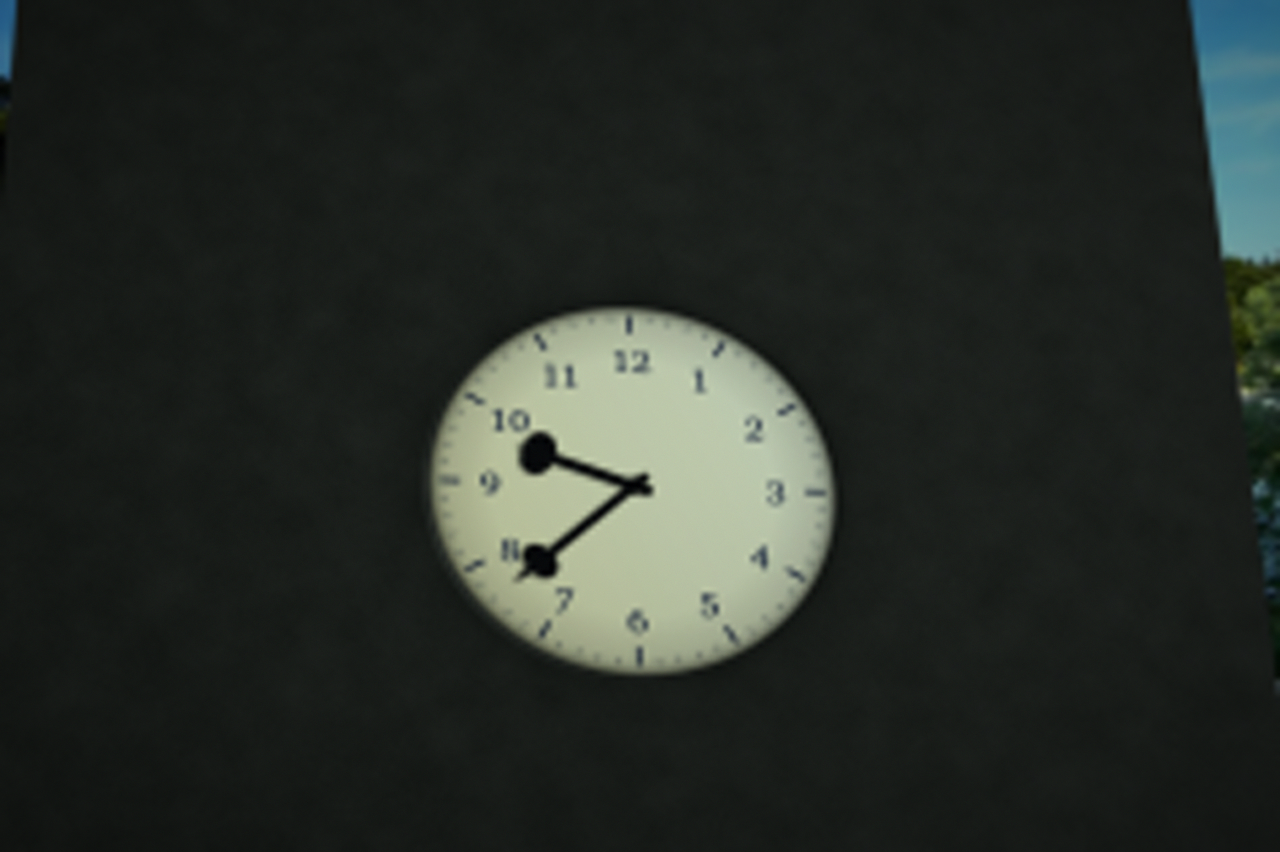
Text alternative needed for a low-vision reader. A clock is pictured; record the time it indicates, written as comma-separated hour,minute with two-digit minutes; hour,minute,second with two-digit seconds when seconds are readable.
9,38
